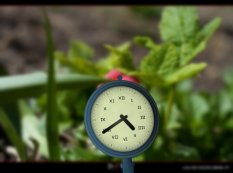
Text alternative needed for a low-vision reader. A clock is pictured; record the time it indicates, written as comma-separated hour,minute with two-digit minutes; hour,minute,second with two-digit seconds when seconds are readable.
4,40
